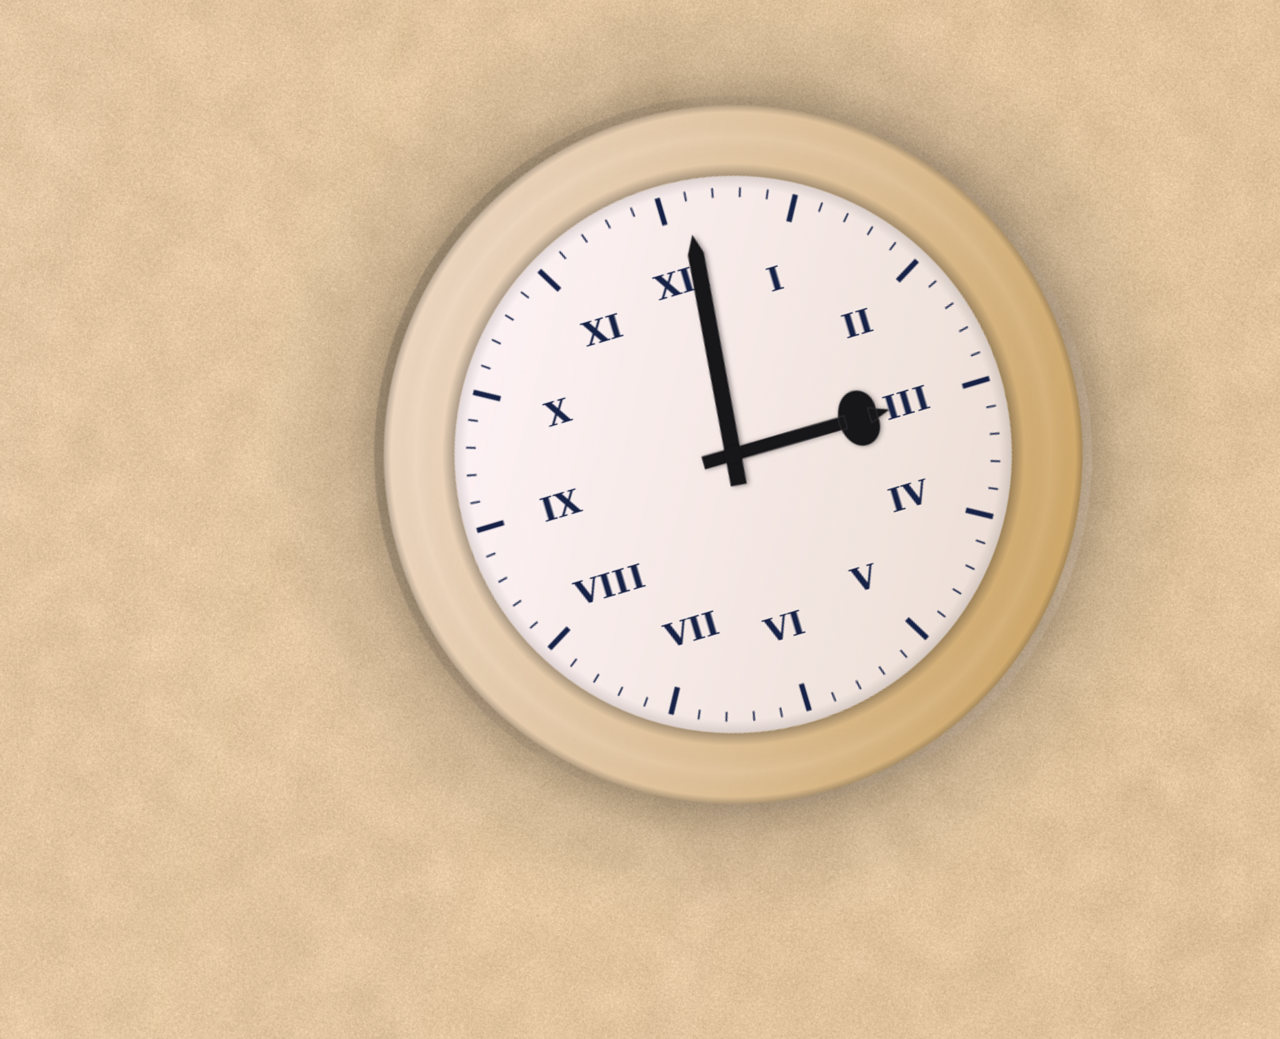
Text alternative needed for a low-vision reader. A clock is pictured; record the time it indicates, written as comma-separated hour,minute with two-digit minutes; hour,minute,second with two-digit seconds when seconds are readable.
3,01
